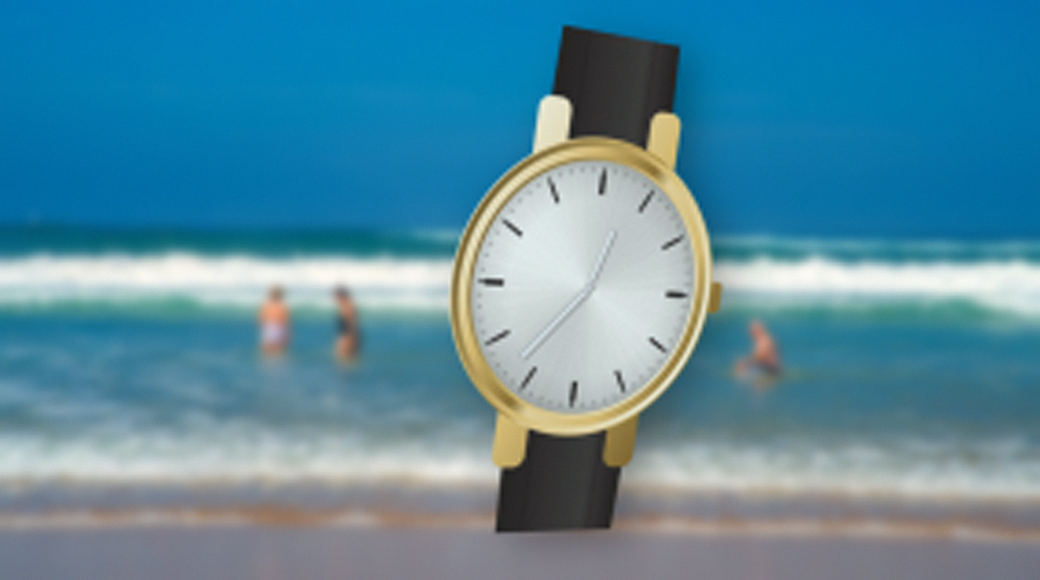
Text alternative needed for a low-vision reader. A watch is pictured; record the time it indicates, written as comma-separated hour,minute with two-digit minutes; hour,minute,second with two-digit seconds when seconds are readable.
12,37
